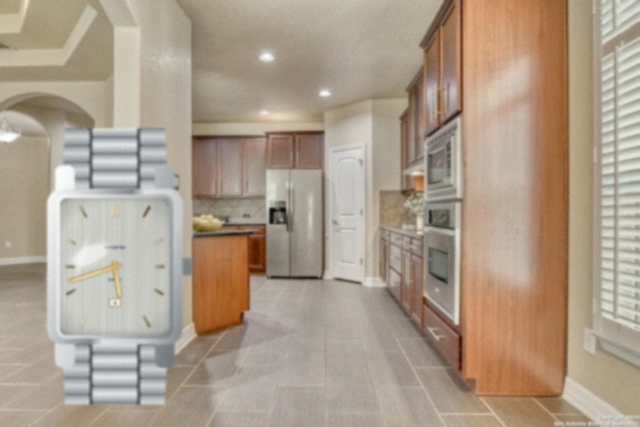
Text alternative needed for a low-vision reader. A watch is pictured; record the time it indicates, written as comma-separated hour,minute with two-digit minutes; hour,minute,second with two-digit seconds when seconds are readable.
5,42
